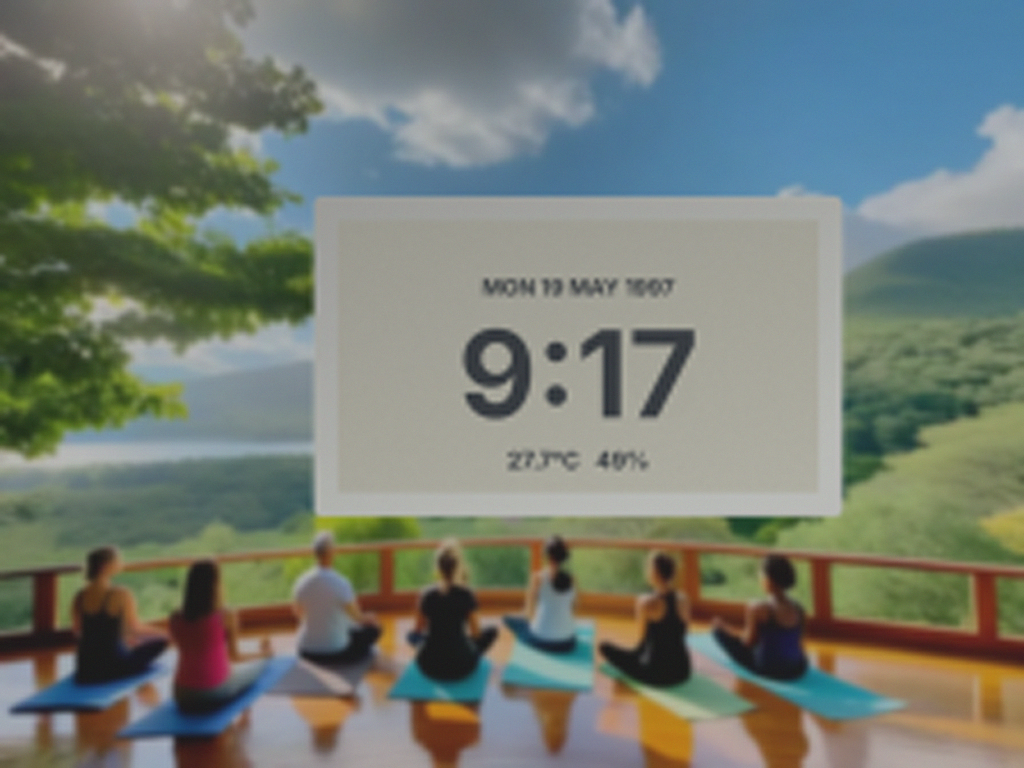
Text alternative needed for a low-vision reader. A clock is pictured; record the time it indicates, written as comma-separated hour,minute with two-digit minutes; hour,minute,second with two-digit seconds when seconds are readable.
9,17
